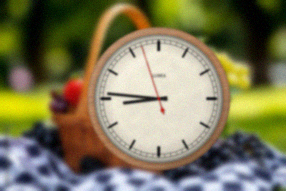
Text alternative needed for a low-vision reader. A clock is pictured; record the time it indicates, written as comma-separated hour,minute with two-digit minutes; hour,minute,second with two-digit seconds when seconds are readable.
8,45,57
